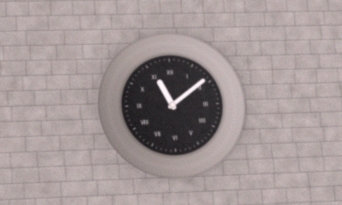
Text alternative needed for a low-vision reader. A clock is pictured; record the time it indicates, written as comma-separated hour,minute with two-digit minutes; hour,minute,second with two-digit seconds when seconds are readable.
11,09
